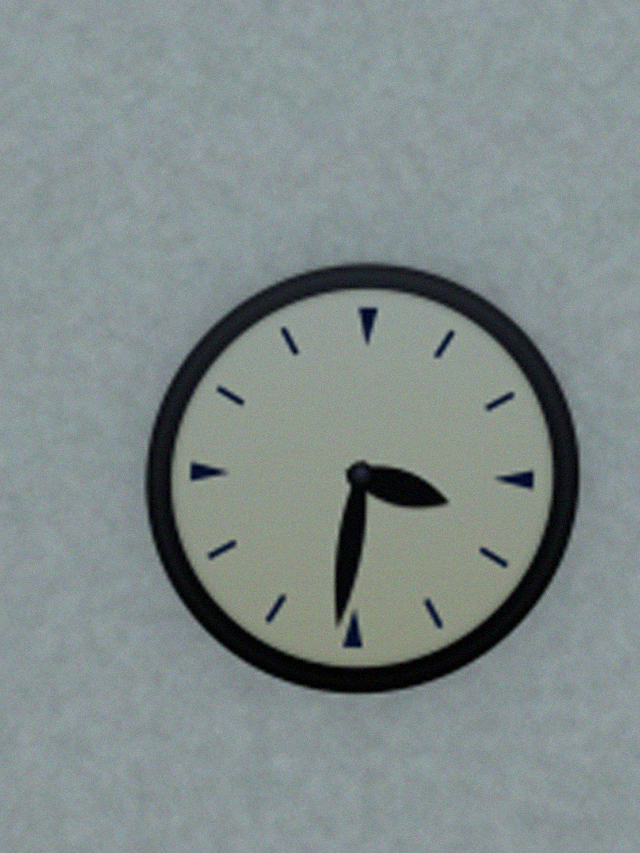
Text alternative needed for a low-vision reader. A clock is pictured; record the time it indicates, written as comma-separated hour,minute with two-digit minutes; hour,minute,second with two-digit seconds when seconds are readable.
3,31
